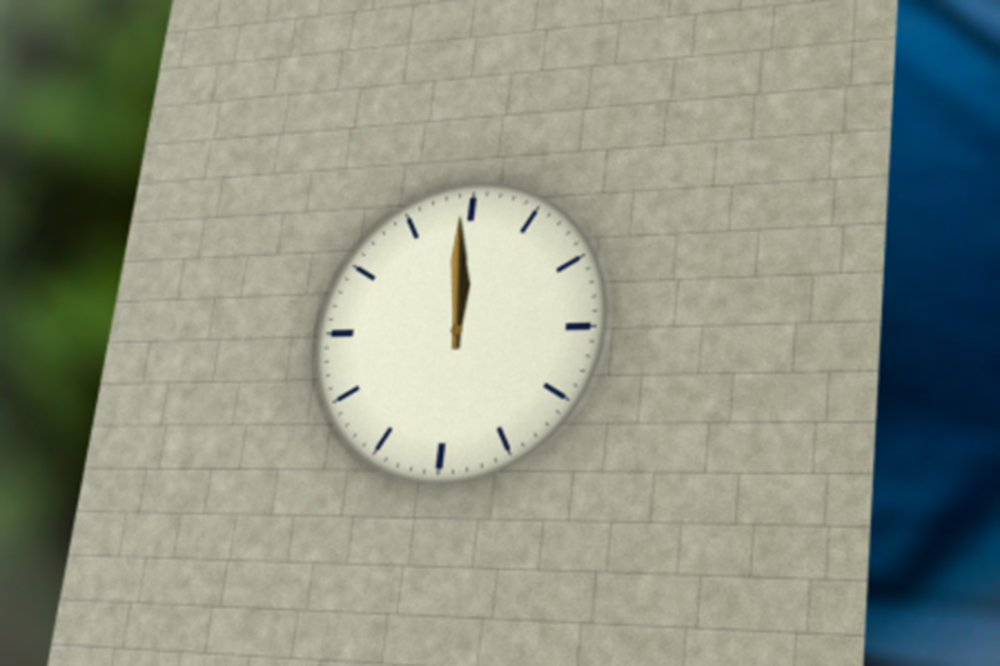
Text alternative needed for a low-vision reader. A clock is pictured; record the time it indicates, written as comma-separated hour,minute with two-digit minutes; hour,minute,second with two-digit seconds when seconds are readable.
11,59
